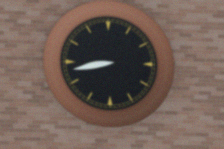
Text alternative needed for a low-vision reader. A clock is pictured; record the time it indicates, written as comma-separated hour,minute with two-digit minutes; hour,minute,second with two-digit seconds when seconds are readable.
8,43
